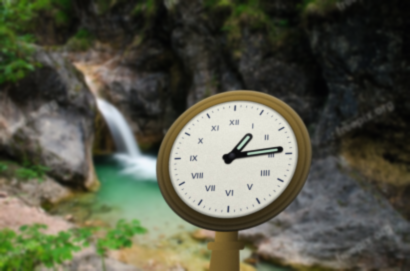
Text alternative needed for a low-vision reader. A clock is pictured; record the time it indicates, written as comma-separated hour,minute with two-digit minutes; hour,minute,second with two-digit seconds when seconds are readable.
1,14
